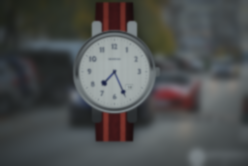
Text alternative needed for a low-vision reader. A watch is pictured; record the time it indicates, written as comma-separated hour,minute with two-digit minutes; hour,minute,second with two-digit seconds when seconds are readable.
7,26
